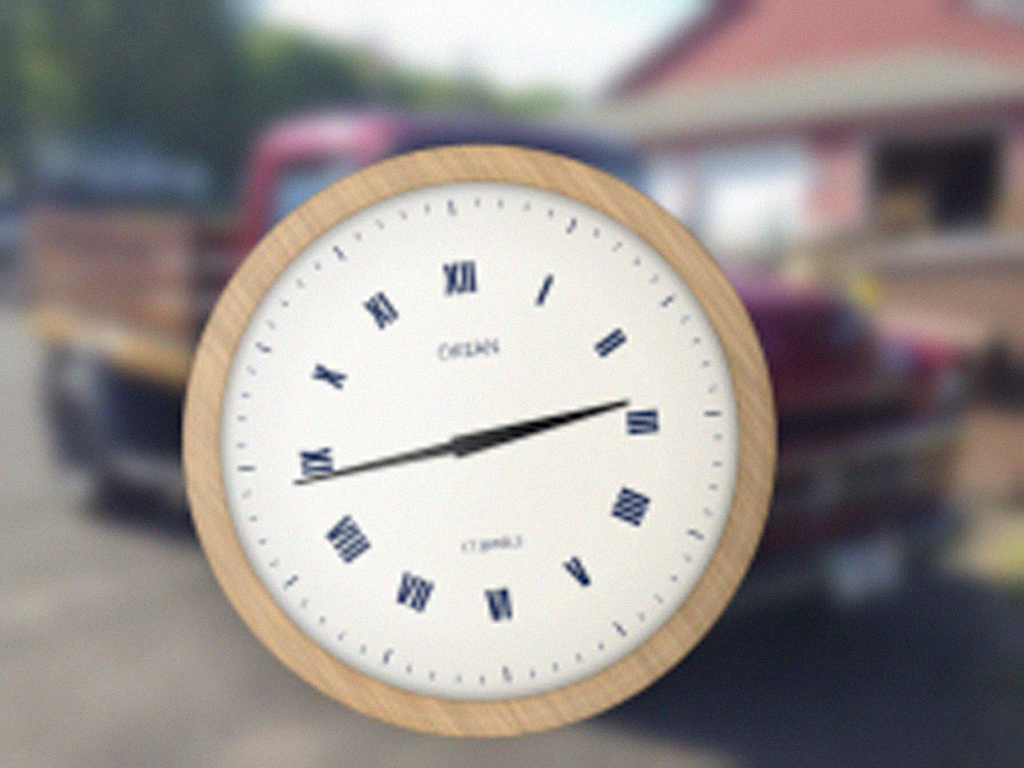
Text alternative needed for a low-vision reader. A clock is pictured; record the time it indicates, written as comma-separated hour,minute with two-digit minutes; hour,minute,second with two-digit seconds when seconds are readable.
2,44
